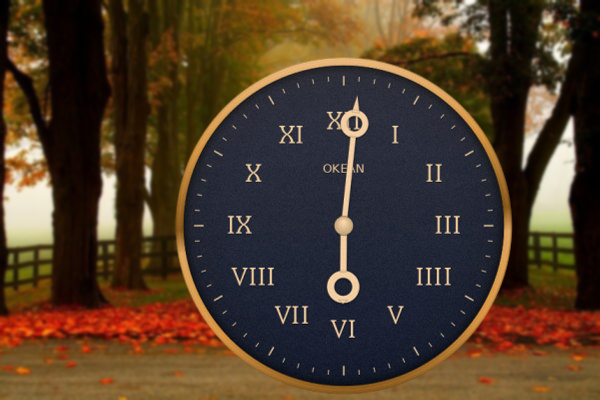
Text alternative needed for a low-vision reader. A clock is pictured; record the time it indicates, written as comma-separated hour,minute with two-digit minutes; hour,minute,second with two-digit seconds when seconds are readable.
6,01
